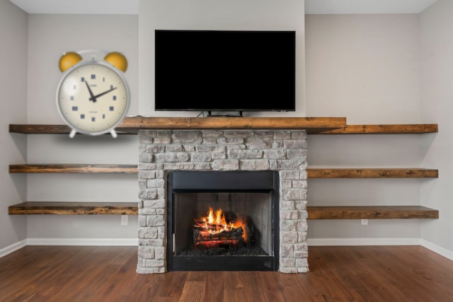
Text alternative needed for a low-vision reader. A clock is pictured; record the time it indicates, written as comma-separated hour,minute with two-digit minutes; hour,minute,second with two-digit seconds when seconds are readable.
11,11
